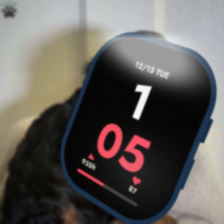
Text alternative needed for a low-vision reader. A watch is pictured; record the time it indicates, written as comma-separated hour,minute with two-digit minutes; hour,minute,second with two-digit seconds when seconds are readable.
1,05
